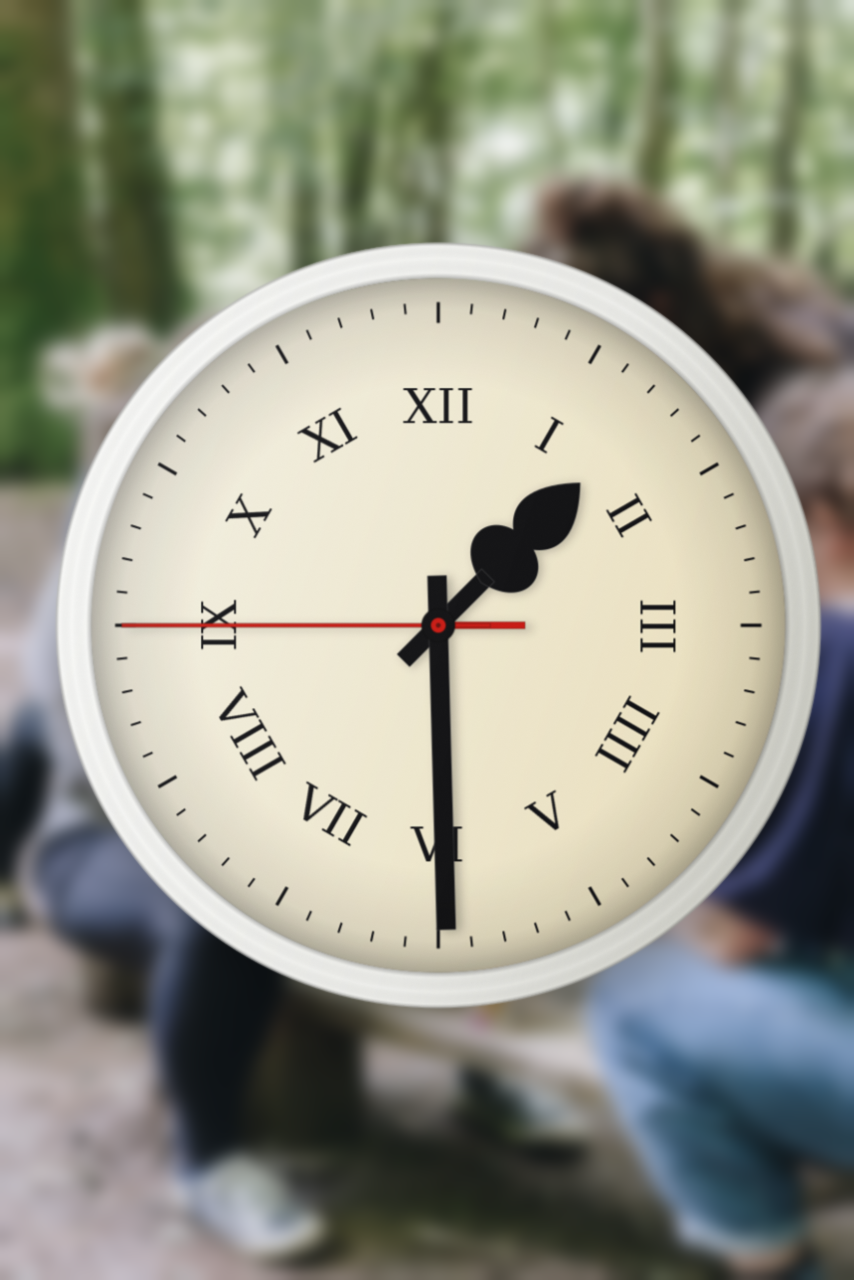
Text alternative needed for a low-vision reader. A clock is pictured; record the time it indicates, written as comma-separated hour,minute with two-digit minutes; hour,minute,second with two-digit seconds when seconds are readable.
1,29,45
